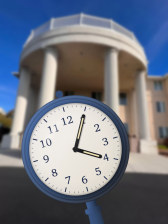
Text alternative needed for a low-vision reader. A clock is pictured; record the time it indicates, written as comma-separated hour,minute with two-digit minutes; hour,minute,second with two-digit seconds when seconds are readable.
4,05
